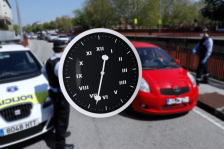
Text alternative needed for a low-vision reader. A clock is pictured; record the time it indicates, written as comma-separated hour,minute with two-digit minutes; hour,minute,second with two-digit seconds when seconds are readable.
12,33
